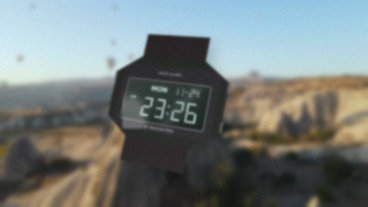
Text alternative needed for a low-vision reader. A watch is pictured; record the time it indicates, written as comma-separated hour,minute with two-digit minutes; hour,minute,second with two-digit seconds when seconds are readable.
23,26
